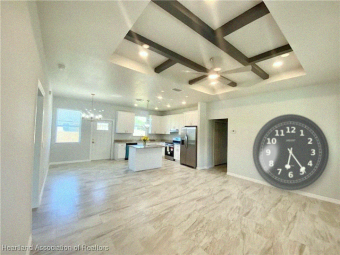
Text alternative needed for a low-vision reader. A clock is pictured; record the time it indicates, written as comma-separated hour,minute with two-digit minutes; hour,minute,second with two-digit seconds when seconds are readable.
6,24
